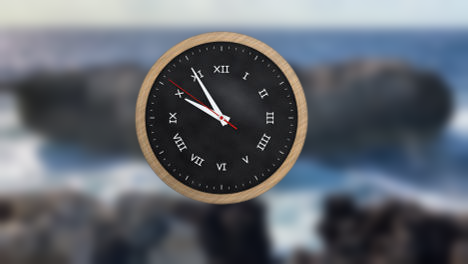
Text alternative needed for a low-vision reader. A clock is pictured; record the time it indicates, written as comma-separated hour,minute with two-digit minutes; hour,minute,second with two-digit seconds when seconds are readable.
9,54,51
